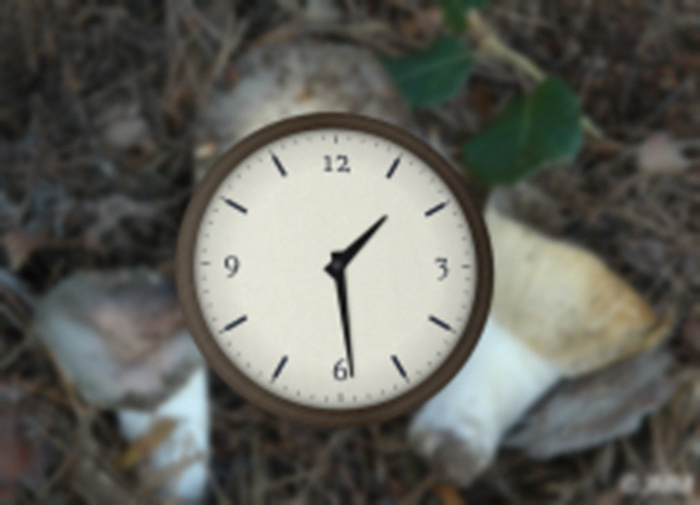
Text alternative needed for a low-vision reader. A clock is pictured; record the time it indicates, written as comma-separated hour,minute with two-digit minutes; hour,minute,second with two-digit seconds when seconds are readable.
1,29
